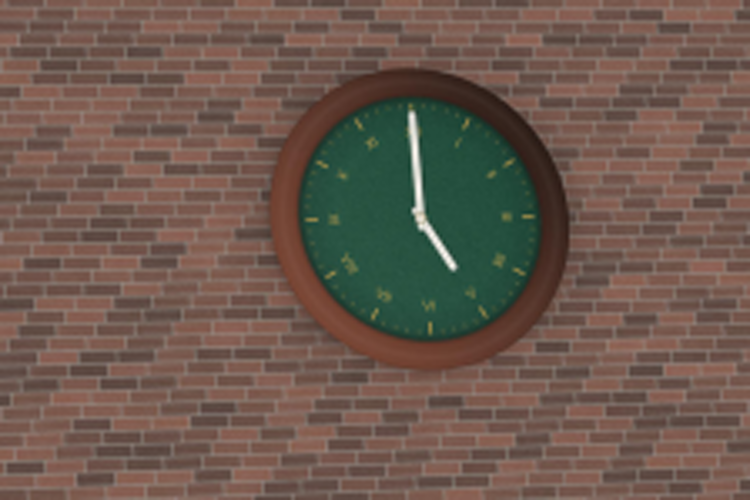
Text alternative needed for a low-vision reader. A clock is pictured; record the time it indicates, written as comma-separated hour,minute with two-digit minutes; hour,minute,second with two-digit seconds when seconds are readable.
5,00
